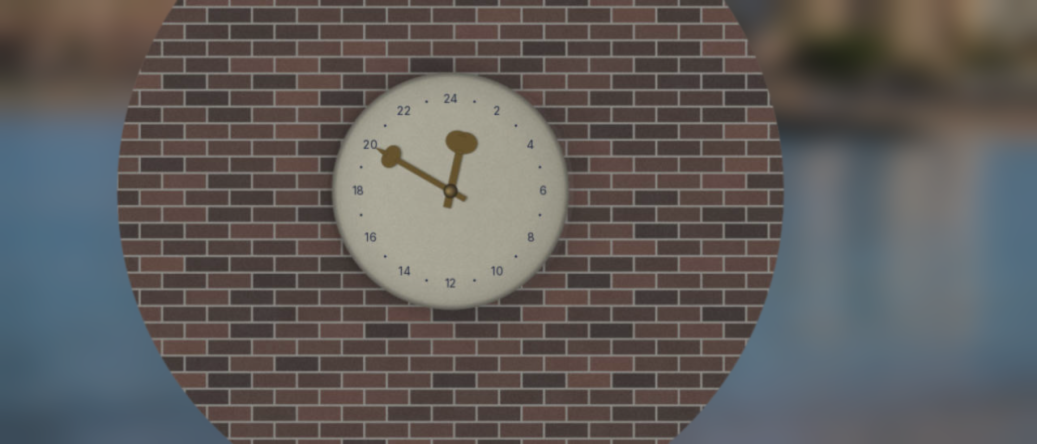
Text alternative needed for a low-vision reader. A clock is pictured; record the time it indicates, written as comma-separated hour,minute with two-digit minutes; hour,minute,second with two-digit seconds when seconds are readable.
0,50
